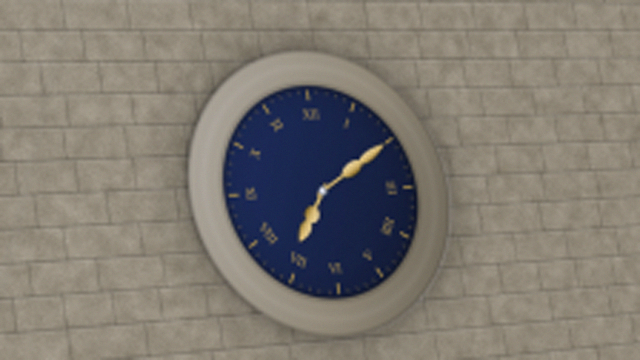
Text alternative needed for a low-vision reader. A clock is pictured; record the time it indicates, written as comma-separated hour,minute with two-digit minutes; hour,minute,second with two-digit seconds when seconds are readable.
7,10
